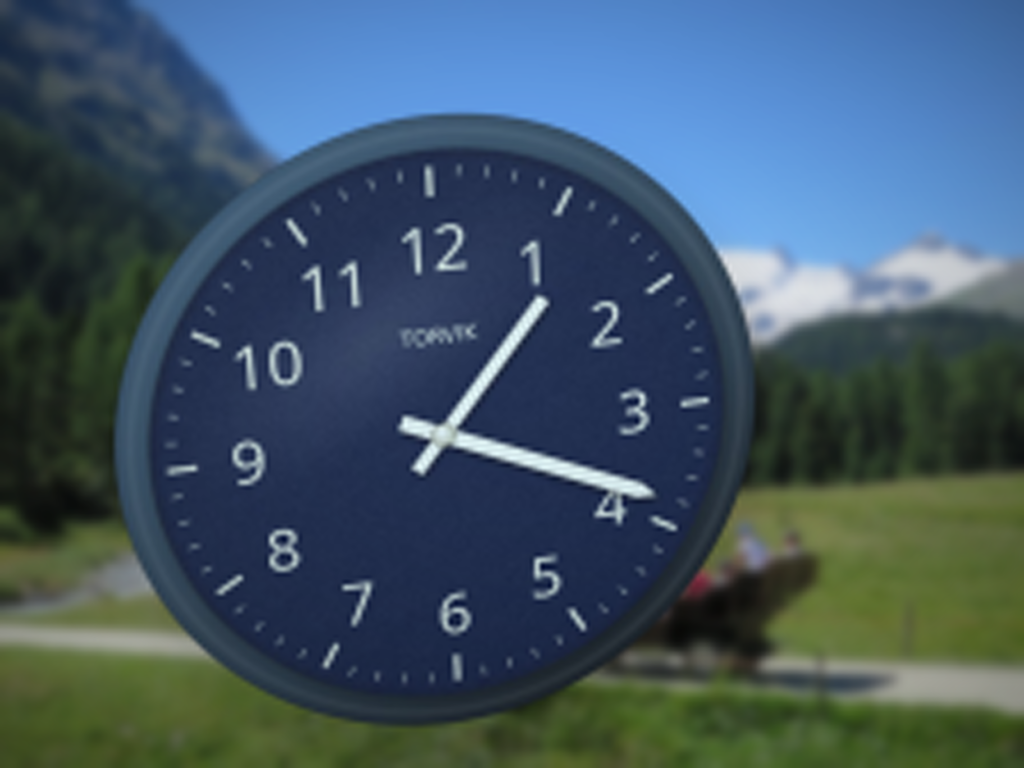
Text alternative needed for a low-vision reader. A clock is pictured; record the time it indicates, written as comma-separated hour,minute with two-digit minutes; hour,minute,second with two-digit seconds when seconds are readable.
1,19
